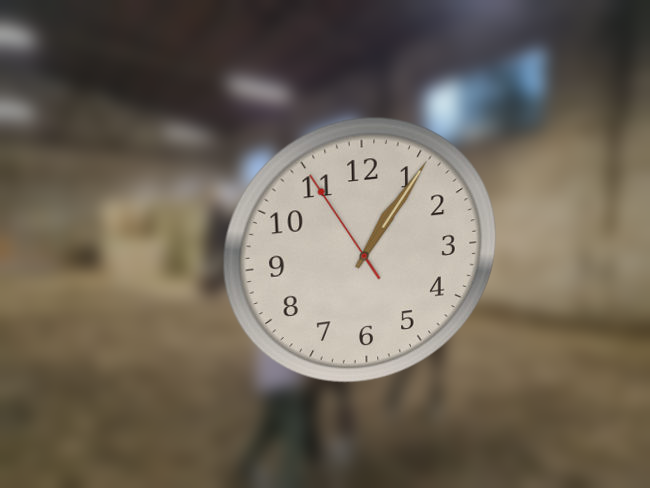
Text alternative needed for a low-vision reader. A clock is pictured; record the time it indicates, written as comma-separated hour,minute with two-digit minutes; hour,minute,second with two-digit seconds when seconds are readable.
1,05,55
